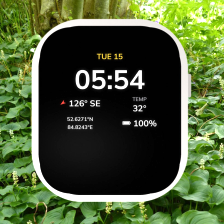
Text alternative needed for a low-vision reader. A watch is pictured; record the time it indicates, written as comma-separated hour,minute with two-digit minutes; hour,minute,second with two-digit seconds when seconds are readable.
5,54
